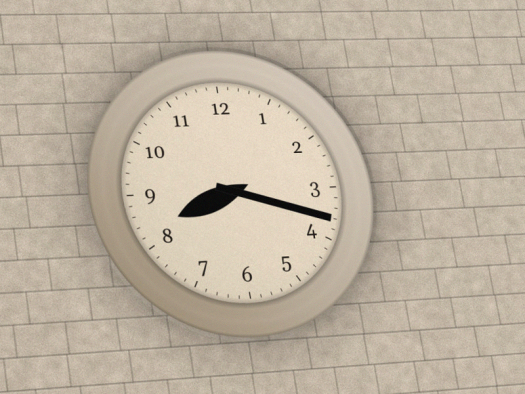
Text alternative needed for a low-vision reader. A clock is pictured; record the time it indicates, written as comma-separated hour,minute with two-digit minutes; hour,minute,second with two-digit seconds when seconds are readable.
8,18
